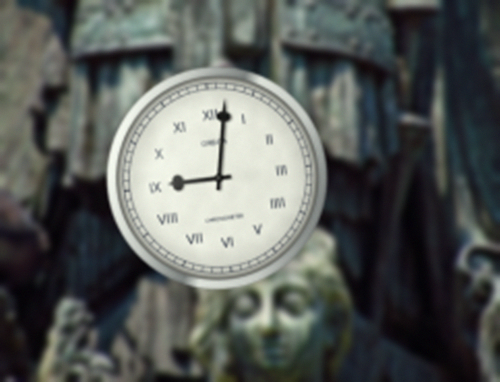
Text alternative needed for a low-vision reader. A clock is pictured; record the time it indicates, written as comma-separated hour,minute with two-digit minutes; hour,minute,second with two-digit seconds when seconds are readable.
9,02
